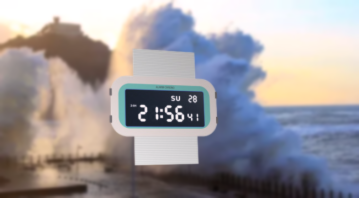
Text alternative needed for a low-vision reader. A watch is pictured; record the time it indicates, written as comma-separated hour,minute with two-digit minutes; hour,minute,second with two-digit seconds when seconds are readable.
21,56,41
